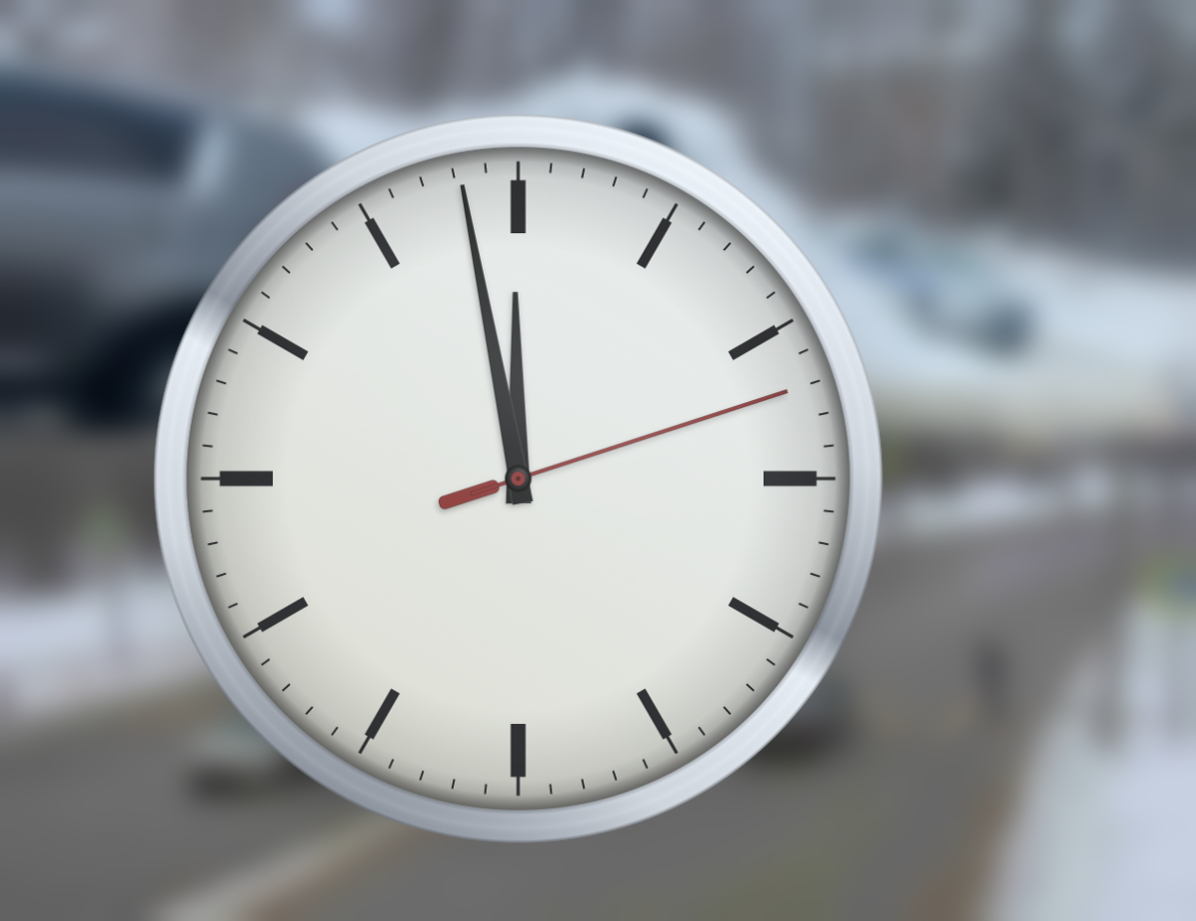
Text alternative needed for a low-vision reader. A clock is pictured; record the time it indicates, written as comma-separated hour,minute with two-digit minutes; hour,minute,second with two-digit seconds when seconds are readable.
11,58,12
